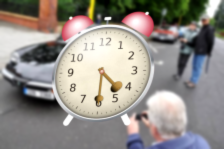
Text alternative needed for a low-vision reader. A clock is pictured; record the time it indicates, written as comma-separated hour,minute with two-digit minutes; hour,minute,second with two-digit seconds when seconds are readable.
4,30
